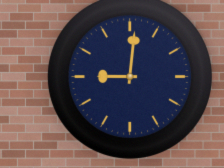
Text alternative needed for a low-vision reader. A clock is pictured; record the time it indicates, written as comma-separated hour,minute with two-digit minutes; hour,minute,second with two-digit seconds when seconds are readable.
9,01
